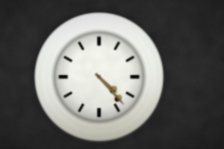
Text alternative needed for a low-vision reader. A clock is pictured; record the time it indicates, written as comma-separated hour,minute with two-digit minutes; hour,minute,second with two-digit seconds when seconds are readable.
4,23
